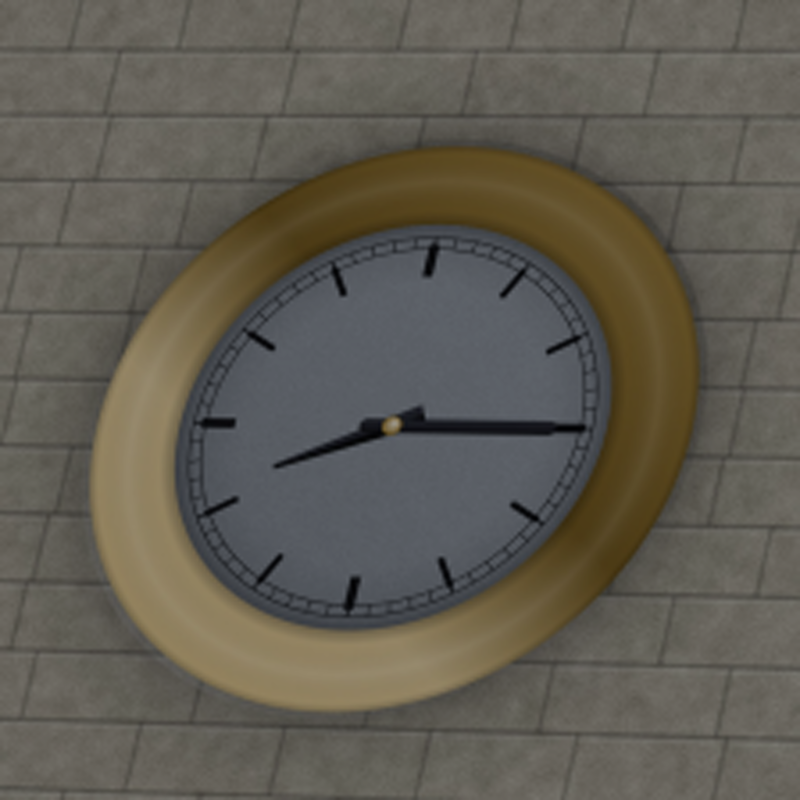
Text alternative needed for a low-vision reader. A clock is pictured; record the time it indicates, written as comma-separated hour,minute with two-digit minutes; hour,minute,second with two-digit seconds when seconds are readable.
8,15
